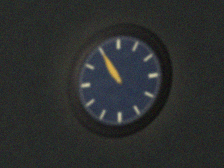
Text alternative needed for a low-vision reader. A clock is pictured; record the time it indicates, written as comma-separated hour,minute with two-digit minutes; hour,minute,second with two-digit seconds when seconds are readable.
10,55
